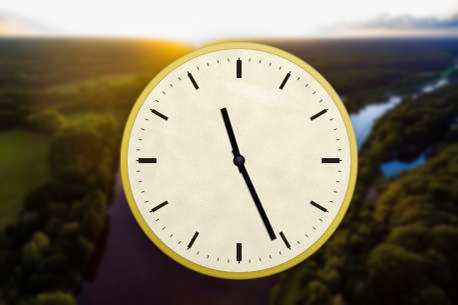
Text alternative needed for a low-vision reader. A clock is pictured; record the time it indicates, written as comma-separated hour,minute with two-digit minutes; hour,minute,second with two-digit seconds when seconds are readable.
11,26
